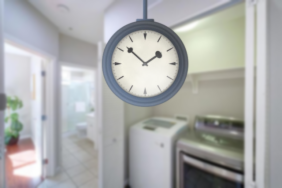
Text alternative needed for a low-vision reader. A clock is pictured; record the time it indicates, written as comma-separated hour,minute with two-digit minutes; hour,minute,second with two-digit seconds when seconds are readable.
1,52
